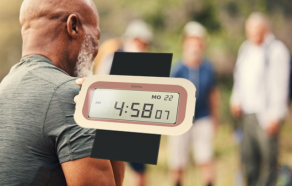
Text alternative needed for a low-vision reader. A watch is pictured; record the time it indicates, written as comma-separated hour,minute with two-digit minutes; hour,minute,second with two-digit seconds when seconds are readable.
4,58,07
